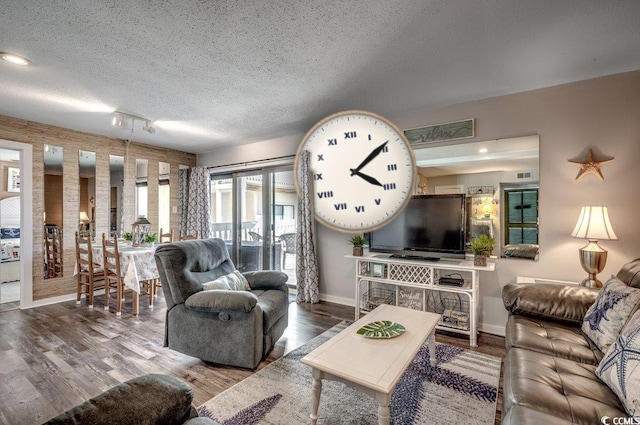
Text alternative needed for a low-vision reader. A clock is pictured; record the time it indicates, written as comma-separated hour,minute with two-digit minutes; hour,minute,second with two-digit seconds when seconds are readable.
4,09
